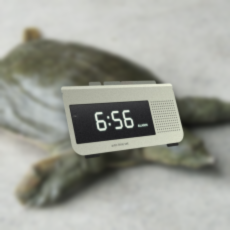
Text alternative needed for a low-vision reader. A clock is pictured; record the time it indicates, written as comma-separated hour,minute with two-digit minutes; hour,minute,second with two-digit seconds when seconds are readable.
6,56
